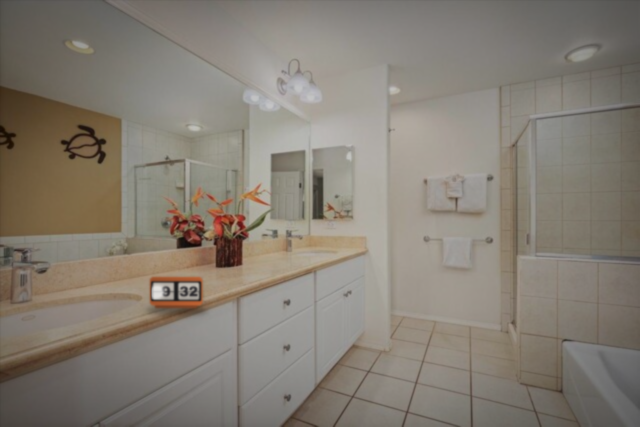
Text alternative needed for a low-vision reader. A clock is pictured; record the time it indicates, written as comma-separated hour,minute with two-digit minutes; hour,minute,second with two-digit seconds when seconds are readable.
9,32
